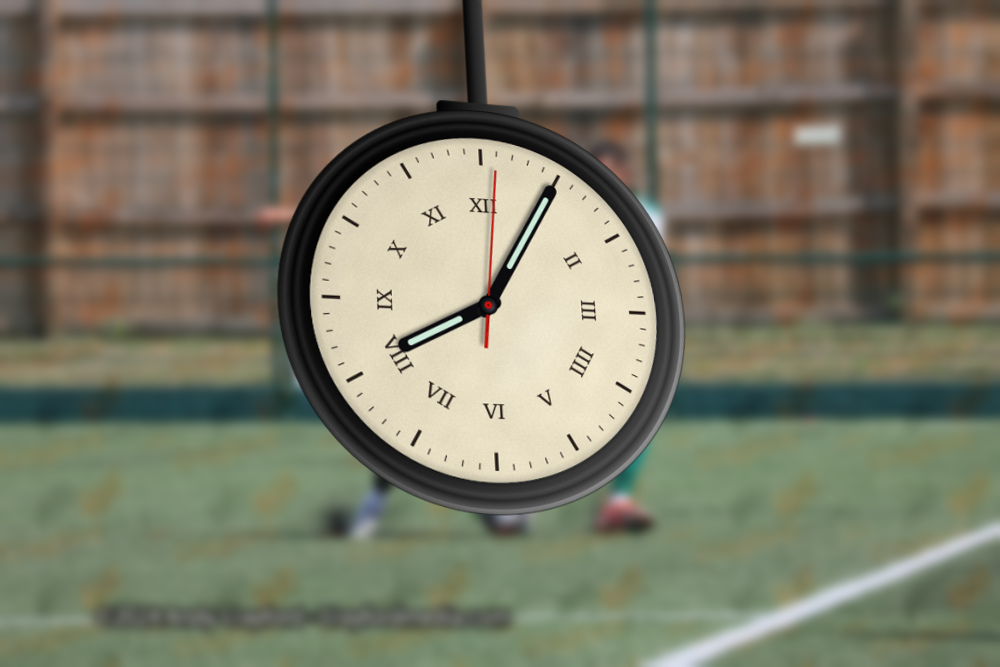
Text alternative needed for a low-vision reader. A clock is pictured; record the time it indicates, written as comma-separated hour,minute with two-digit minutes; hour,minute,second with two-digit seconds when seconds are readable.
8,05,01
